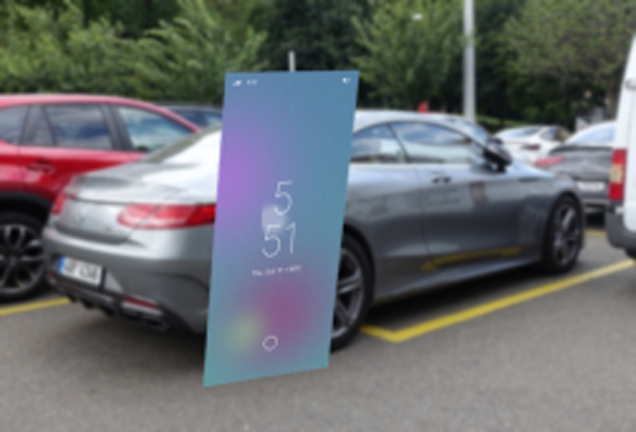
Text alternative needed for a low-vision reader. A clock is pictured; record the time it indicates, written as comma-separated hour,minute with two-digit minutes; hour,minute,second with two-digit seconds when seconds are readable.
5,51
